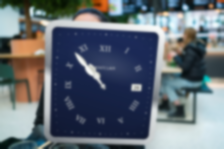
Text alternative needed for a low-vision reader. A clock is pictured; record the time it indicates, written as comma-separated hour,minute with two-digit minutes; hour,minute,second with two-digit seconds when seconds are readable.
10,53
